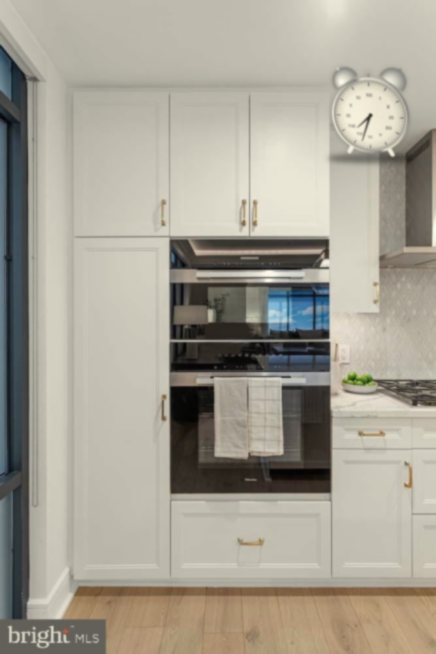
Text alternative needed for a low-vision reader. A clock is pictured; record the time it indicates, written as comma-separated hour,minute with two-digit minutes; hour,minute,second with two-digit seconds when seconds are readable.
7,33
